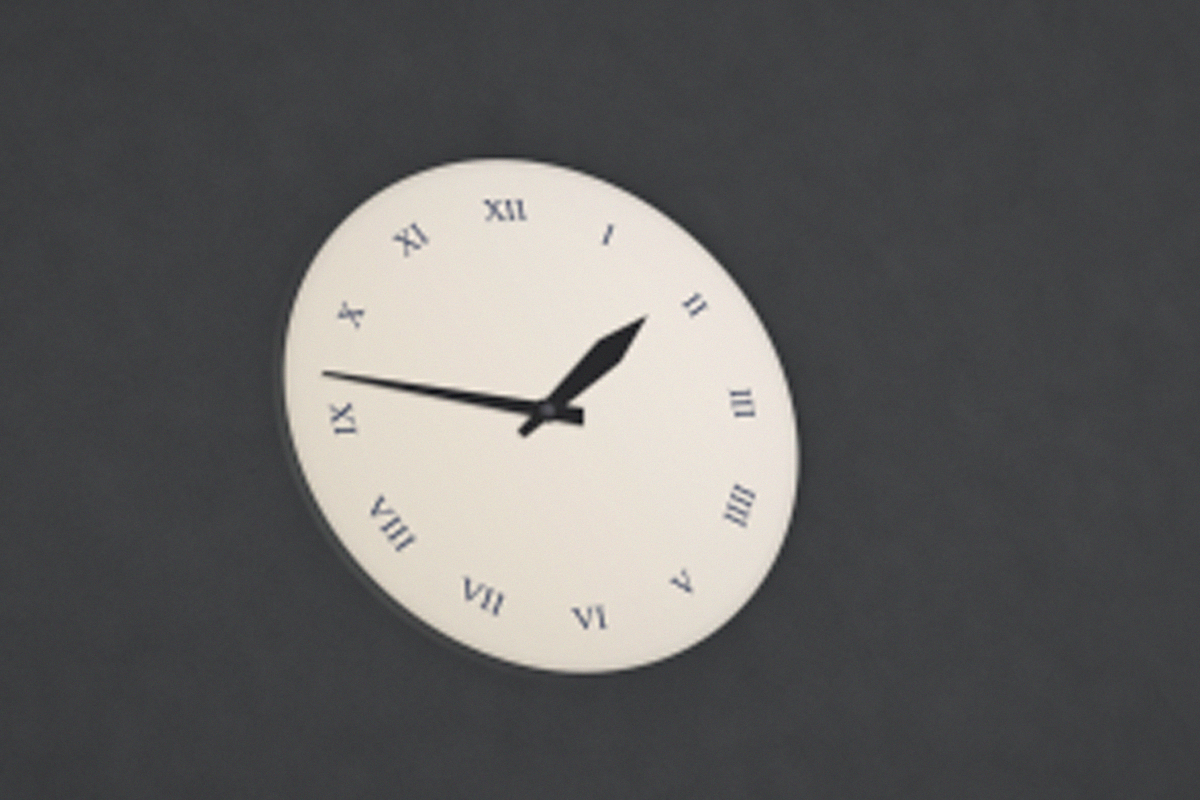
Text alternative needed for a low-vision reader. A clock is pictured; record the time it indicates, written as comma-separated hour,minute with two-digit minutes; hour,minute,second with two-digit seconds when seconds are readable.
1,47
